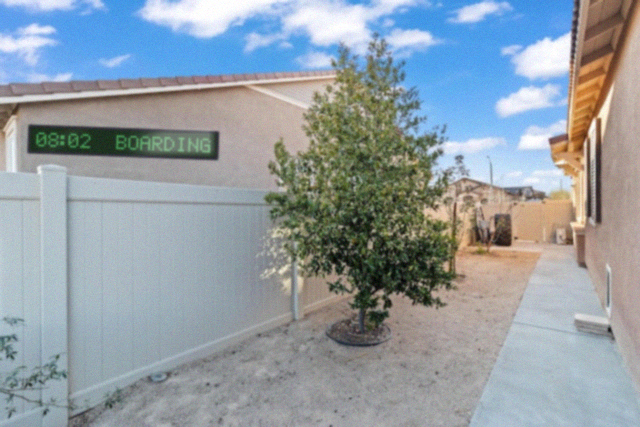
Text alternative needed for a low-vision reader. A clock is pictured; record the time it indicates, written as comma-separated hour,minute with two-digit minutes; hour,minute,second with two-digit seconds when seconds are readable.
8,02
